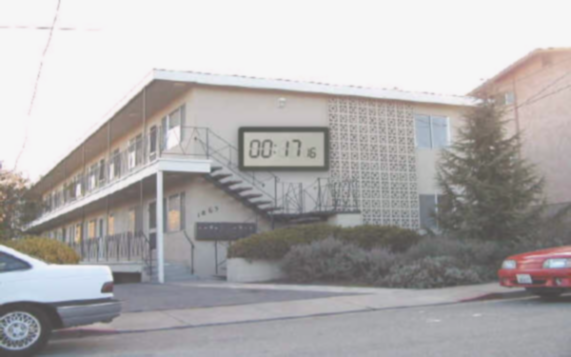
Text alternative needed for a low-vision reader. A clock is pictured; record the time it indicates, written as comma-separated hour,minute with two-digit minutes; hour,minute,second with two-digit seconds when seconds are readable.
0,17
